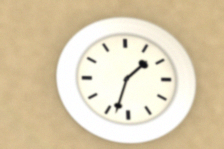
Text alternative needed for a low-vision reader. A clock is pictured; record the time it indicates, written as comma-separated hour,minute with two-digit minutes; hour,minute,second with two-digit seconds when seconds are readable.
1,33
